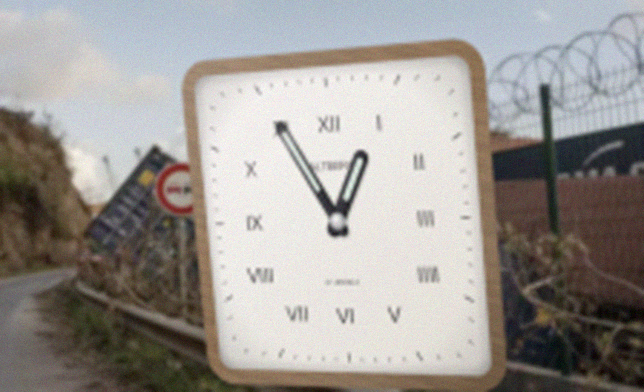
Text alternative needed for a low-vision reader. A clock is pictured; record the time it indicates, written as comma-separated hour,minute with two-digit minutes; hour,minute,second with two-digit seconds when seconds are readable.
12,55
